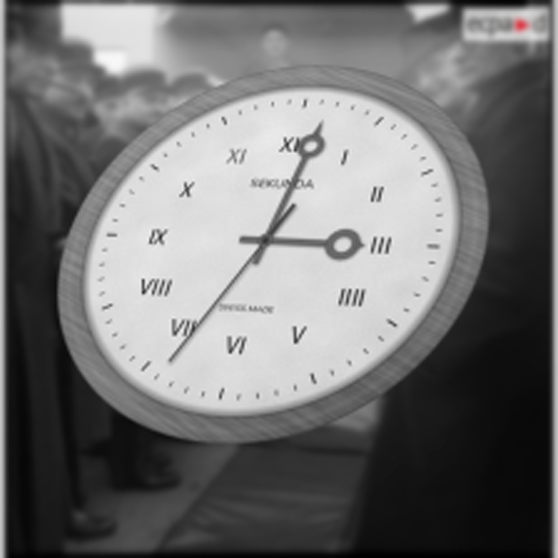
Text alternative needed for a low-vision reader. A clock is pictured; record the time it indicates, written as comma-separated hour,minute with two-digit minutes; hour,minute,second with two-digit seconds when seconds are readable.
3,01,34
